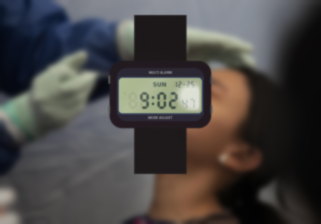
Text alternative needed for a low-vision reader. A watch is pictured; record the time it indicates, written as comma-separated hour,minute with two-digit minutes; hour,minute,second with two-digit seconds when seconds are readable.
9,02,47
